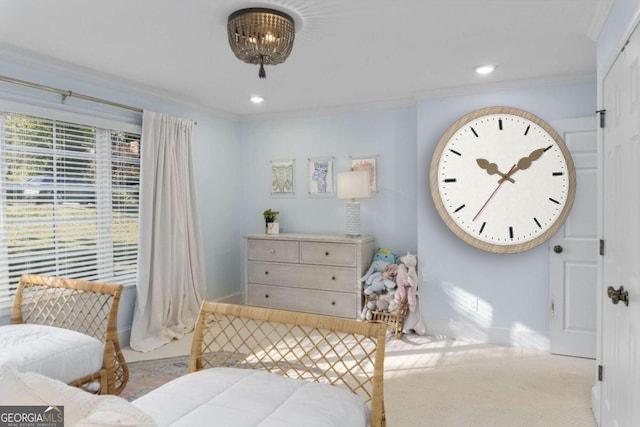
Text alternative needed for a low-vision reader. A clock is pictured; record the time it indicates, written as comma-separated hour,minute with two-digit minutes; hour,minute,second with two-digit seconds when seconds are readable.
10,09,37
